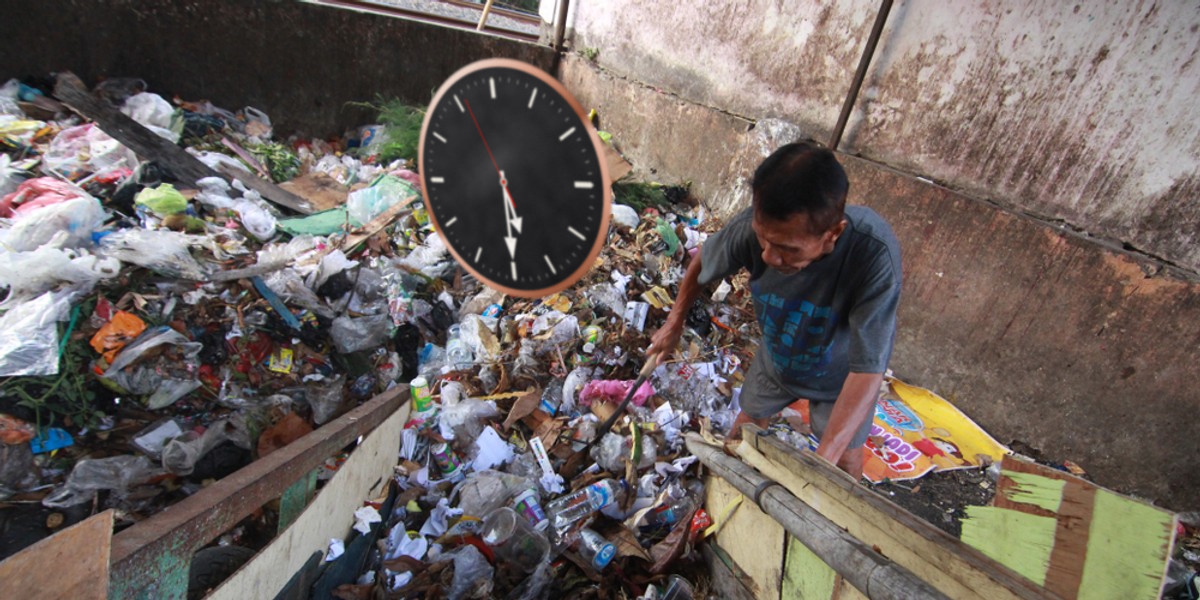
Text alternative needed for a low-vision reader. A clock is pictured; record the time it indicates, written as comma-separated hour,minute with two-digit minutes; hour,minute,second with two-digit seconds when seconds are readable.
5,29,56
